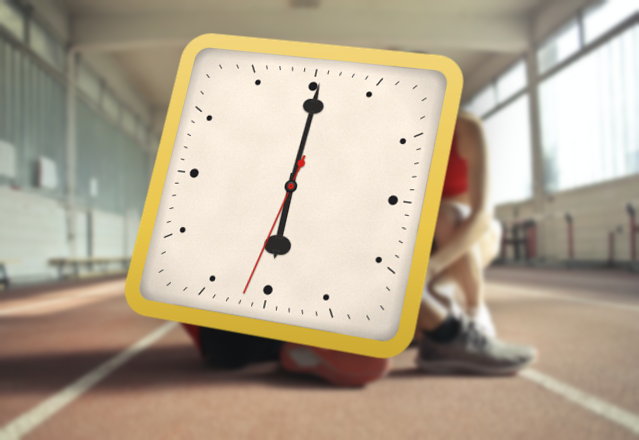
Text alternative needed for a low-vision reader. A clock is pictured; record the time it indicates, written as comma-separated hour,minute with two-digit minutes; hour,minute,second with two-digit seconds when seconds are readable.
6,00,32
